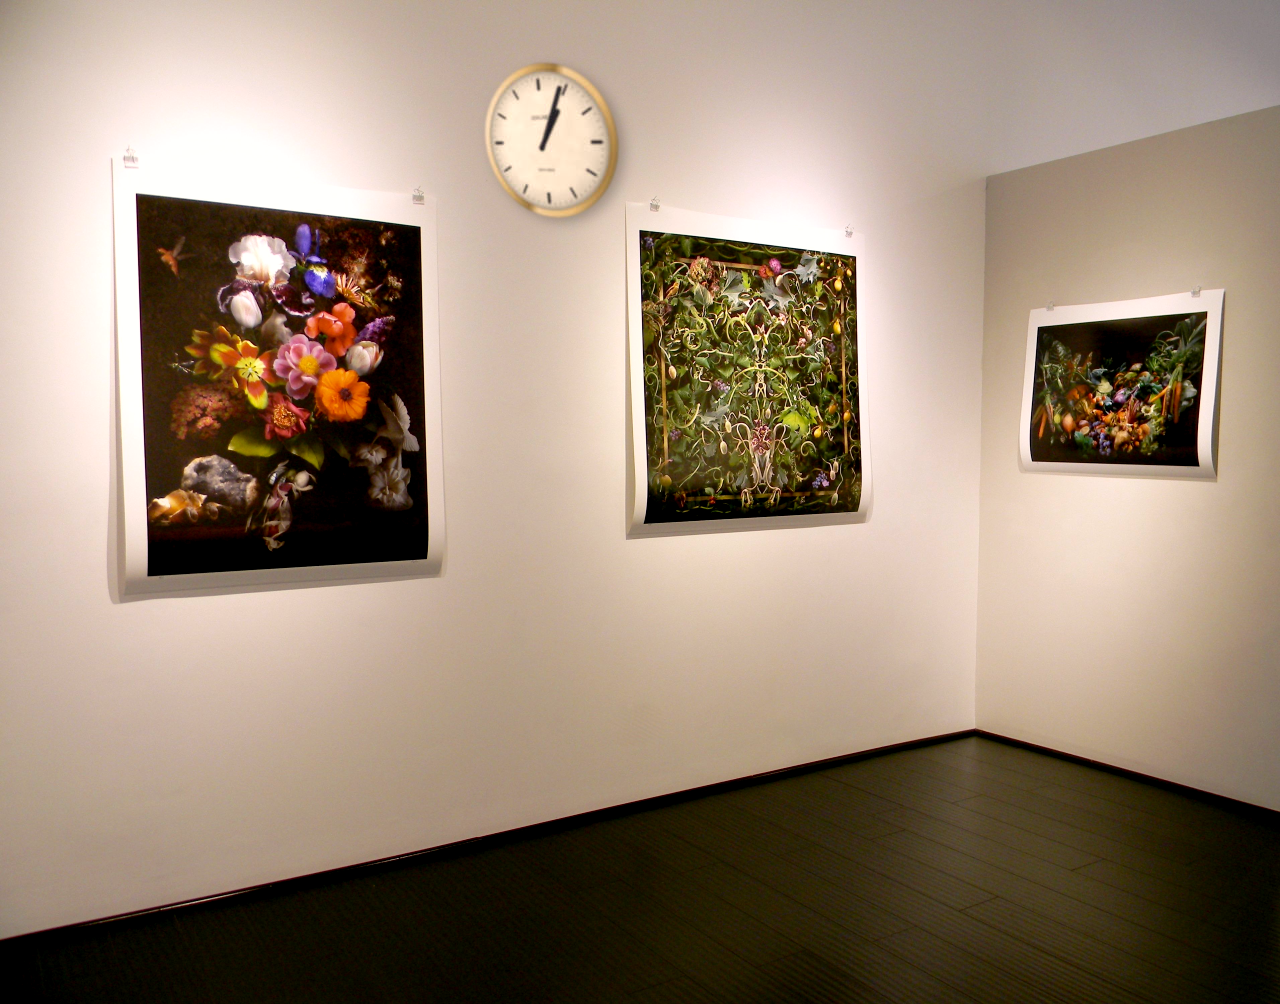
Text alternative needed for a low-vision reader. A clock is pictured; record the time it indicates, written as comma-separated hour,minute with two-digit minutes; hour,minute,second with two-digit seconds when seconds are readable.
1,04
